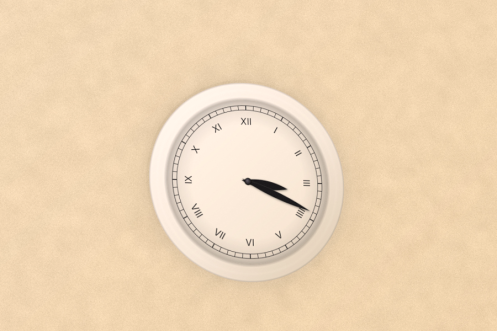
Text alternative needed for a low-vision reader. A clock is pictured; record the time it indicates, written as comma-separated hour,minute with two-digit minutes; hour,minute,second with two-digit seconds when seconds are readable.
3,19
